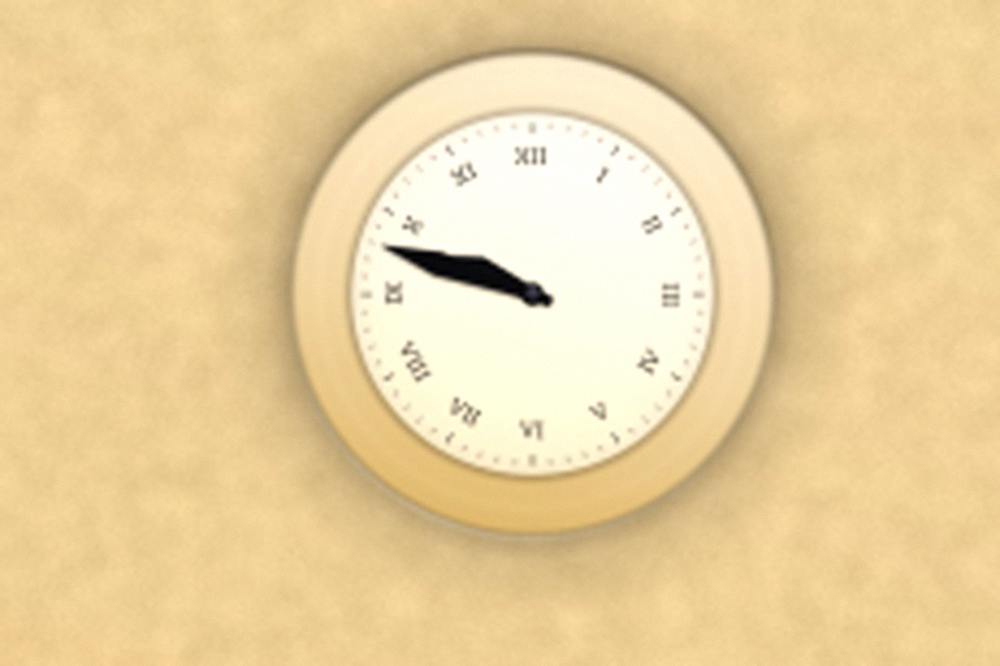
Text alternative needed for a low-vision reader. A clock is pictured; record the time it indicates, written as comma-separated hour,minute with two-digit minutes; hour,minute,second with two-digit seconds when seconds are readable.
9,48
